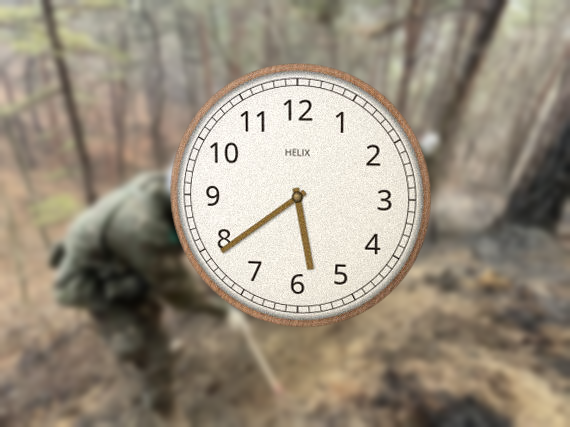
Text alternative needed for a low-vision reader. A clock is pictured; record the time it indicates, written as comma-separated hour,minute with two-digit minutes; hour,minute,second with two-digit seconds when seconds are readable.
5,39
